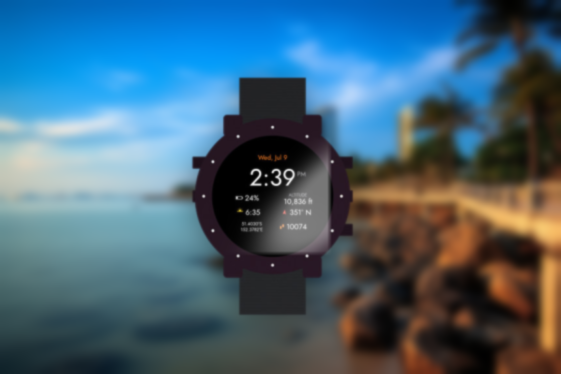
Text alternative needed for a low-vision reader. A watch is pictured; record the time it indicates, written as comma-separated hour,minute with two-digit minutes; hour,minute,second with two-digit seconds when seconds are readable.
2,39
